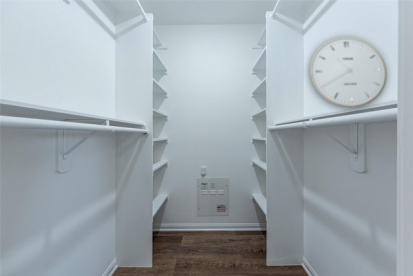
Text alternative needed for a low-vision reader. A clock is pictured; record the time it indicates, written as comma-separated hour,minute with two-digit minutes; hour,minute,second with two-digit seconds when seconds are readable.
10,40
